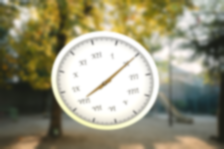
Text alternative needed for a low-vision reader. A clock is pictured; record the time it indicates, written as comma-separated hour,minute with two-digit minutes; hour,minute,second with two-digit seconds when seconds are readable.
8,10
